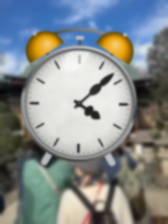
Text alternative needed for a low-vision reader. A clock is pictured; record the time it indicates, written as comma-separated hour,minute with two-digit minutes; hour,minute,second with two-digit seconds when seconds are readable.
4,08
